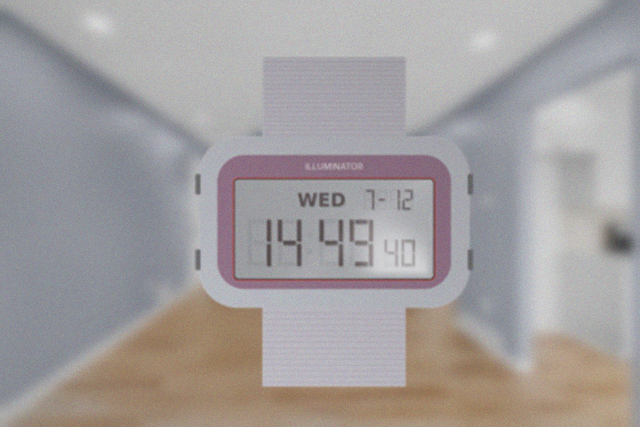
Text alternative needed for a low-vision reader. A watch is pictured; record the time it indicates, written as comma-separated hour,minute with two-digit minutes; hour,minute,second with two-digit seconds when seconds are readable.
14,49,40
